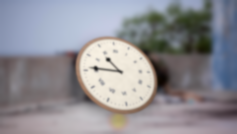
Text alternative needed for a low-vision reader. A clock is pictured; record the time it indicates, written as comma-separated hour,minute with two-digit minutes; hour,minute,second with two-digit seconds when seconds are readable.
10,46
